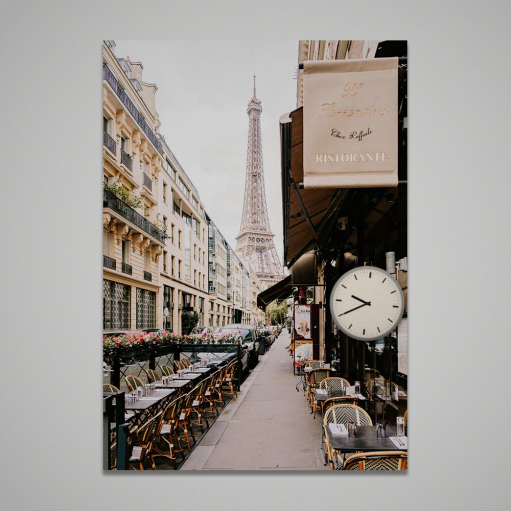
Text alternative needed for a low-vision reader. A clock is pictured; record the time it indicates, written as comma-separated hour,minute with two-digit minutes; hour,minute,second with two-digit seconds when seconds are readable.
9,40
